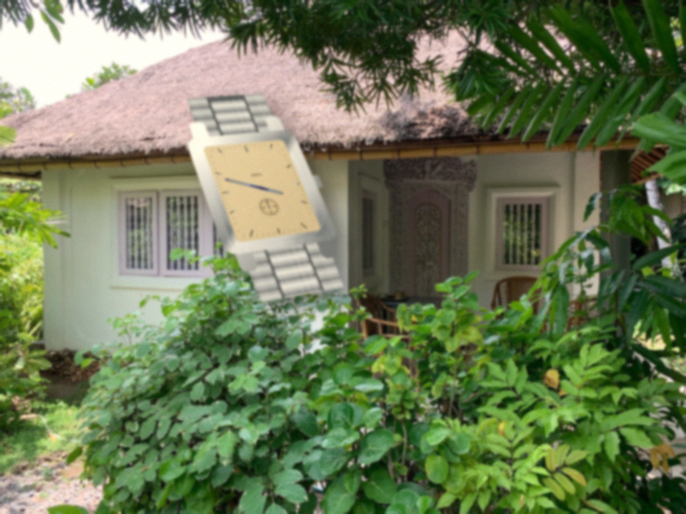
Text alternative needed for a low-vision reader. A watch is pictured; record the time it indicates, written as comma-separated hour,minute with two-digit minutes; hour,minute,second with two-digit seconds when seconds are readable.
3,49
